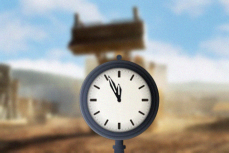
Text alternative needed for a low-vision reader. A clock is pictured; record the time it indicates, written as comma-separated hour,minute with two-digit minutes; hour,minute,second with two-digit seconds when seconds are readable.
11,56
